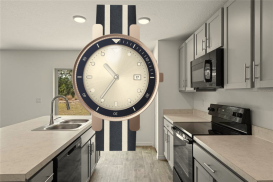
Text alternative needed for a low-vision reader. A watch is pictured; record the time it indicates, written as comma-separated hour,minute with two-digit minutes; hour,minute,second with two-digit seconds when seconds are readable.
10,36
